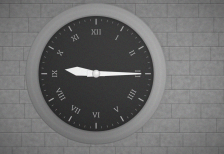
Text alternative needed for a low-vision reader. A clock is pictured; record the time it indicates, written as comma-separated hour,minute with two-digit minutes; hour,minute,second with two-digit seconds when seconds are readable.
9,15
